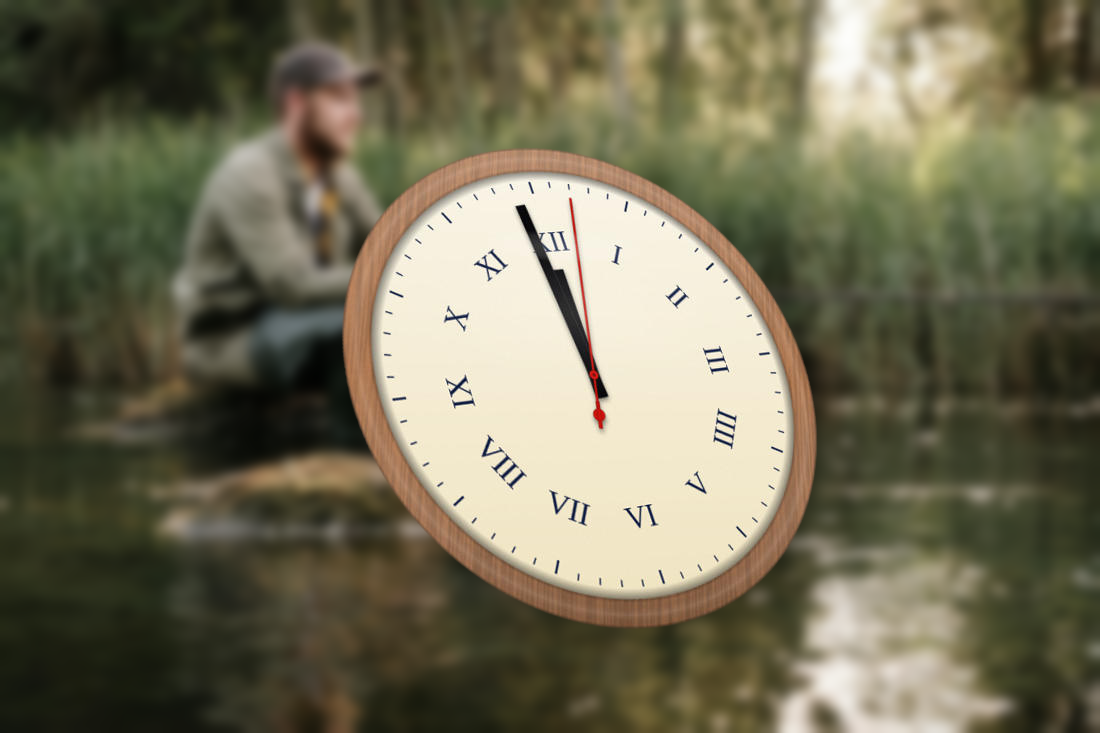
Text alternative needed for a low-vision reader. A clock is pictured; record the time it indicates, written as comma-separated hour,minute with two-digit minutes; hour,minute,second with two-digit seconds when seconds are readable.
11,59,02
